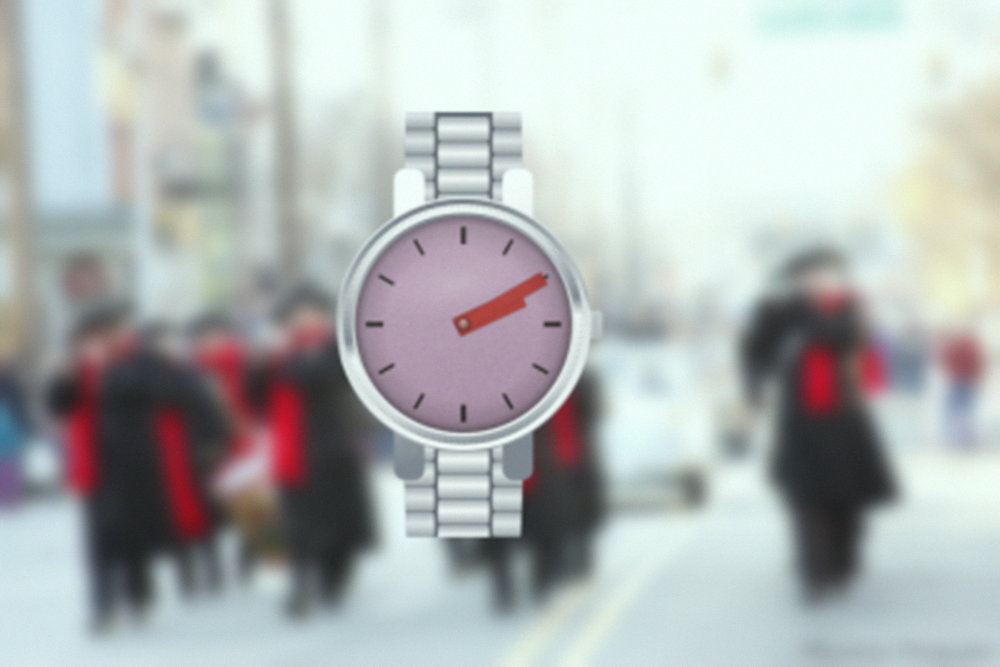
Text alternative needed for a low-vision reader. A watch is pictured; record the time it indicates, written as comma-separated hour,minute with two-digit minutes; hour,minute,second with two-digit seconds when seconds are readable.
2,10
